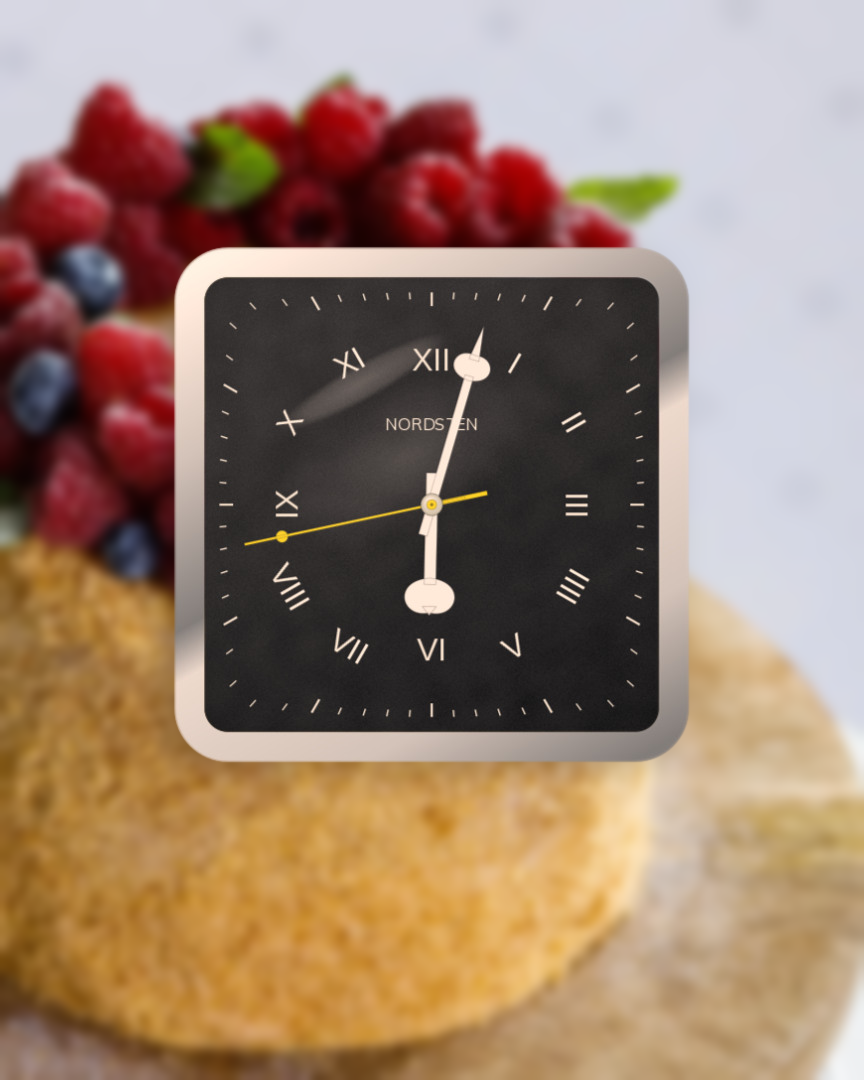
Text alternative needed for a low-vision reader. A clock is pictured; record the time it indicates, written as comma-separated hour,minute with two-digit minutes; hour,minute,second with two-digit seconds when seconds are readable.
6,02,43
